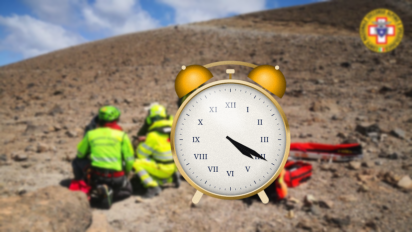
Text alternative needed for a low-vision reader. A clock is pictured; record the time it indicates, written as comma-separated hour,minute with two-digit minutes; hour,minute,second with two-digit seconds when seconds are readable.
4,20
